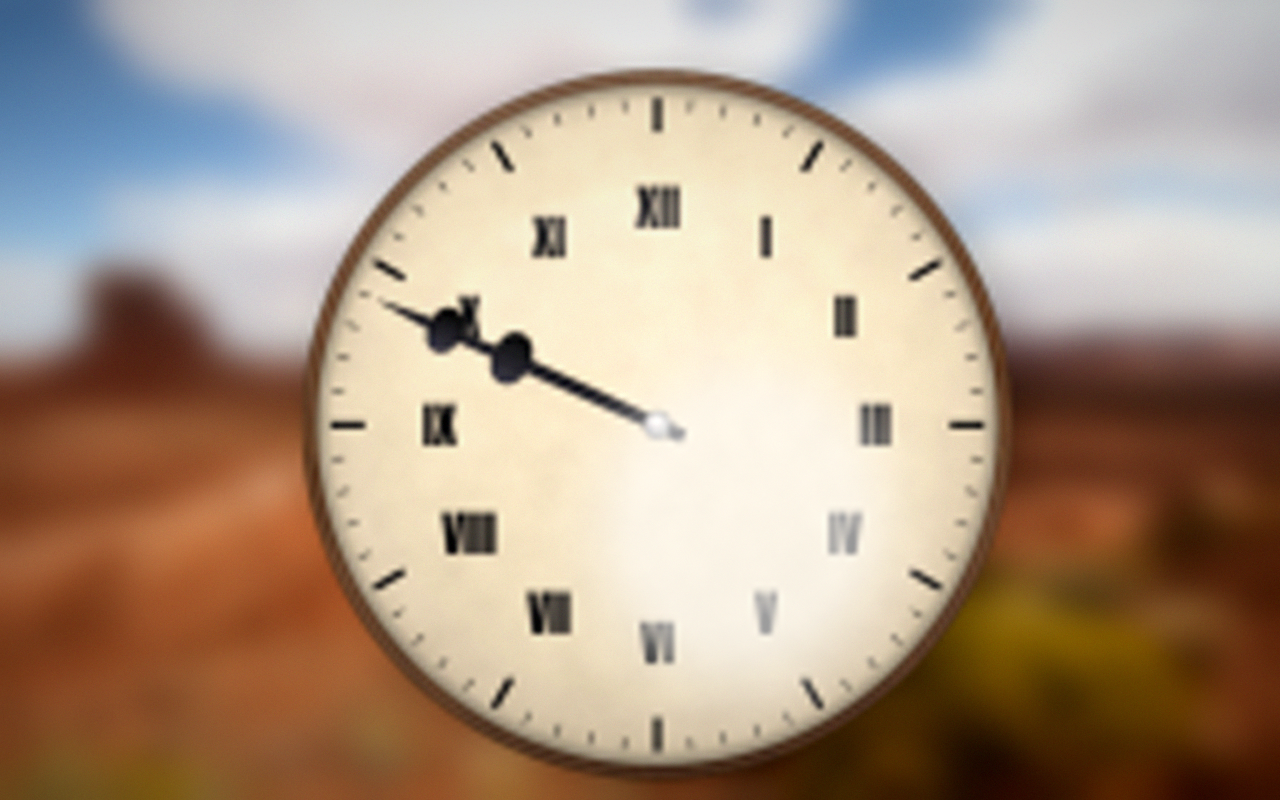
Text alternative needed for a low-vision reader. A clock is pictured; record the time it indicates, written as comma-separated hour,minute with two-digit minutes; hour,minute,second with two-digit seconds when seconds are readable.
9,49
